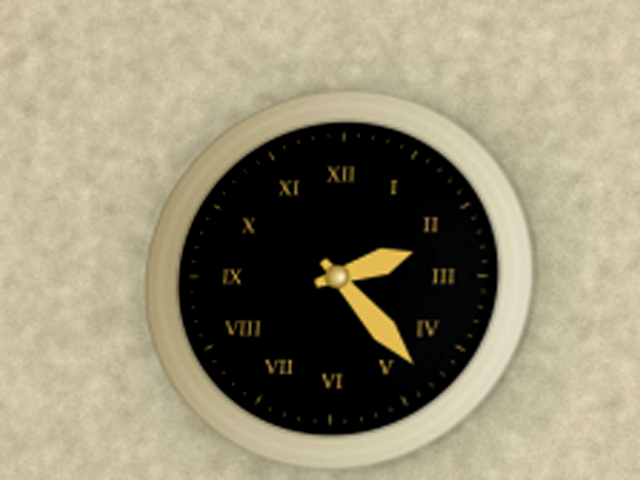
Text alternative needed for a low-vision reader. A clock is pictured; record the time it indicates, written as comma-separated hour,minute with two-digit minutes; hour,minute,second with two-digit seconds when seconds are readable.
2,23
